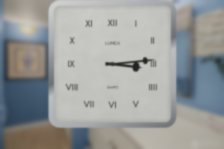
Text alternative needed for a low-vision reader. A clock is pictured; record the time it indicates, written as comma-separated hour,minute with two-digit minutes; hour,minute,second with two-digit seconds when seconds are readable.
3,14
